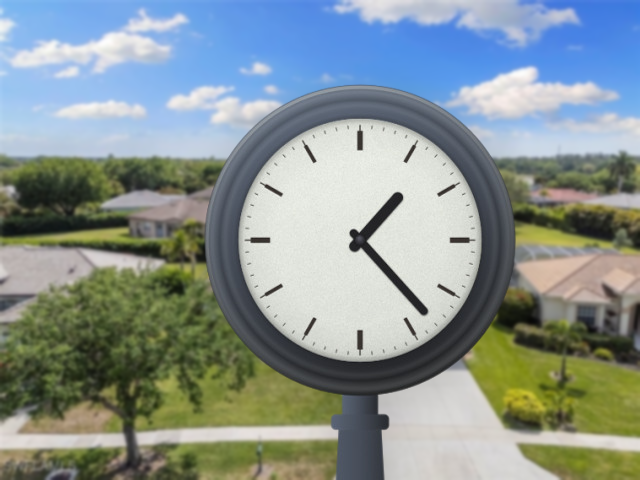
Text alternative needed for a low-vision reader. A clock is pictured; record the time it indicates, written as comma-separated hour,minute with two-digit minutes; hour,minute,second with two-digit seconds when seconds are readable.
1,23
